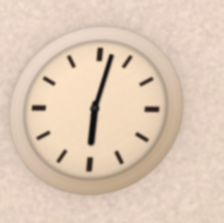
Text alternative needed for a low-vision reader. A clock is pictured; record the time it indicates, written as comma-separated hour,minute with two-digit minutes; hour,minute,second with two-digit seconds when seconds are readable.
6,02
